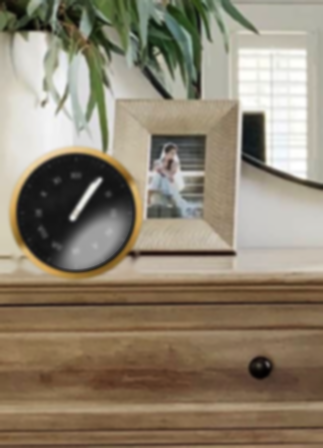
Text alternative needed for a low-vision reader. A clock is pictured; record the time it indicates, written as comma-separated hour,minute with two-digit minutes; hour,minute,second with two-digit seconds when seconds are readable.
1,06
